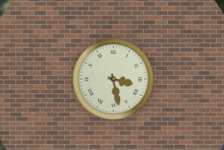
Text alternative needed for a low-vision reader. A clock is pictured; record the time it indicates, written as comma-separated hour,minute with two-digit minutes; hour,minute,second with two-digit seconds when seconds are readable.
3,28
